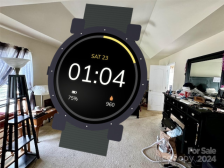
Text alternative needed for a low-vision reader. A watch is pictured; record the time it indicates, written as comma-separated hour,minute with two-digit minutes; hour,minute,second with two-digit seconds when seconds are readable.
1,04
